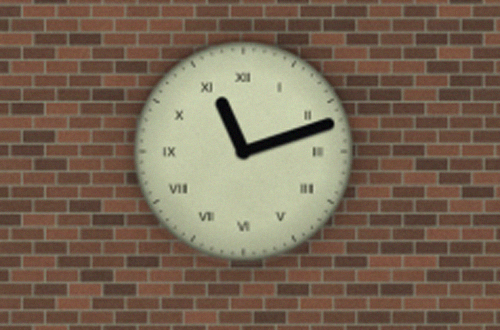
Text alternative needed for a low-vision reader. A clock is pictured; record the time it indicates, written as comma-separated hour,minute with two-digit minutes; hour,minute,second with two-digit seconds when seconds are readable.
11,12
